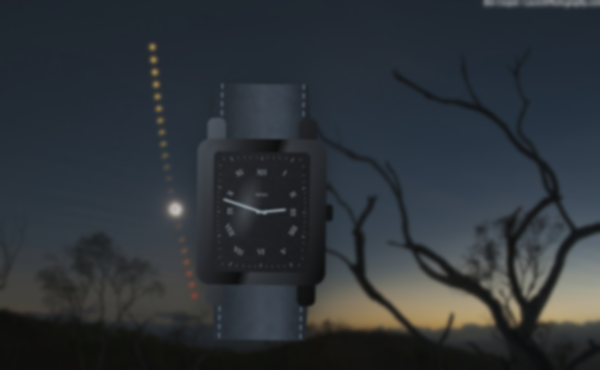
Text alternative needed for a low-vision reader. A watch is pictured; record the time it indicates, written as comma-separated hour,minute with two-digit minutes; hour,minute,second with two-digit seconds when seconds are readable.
2,48
